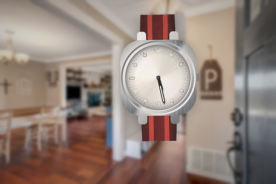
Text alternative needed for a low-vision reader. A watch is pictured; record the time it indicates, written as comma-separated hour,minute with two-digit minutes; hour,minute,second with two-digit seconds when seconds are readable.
5,28
